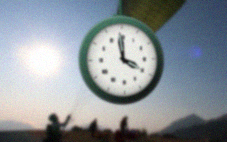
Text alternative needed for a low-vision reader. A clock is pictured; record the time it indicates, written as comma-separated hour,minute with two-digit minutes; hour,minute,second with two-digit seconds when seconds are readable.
3,59
